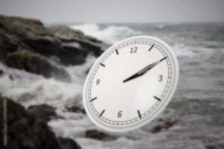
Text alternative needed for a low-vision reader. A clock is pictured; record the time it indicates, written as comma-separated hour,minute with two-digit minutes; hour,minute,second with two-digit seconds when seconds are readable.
2,10
